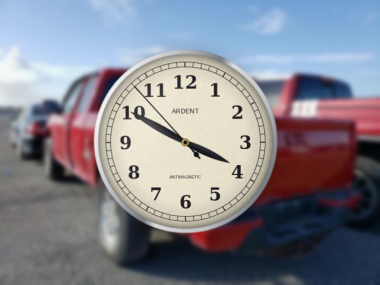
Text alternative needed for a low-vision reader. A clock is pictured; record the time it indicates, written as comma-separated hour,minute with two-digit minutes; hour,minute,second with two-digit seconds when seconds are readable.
3,49,53
